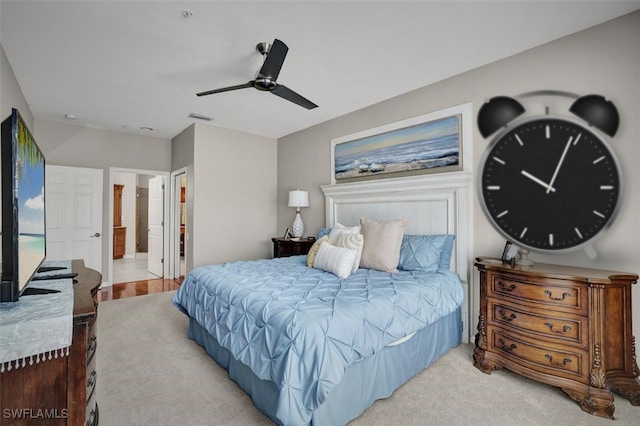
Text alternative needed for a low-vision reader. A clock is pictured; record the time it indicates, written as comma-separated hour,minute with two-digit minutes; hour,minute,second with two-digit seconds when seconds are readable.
10,04
